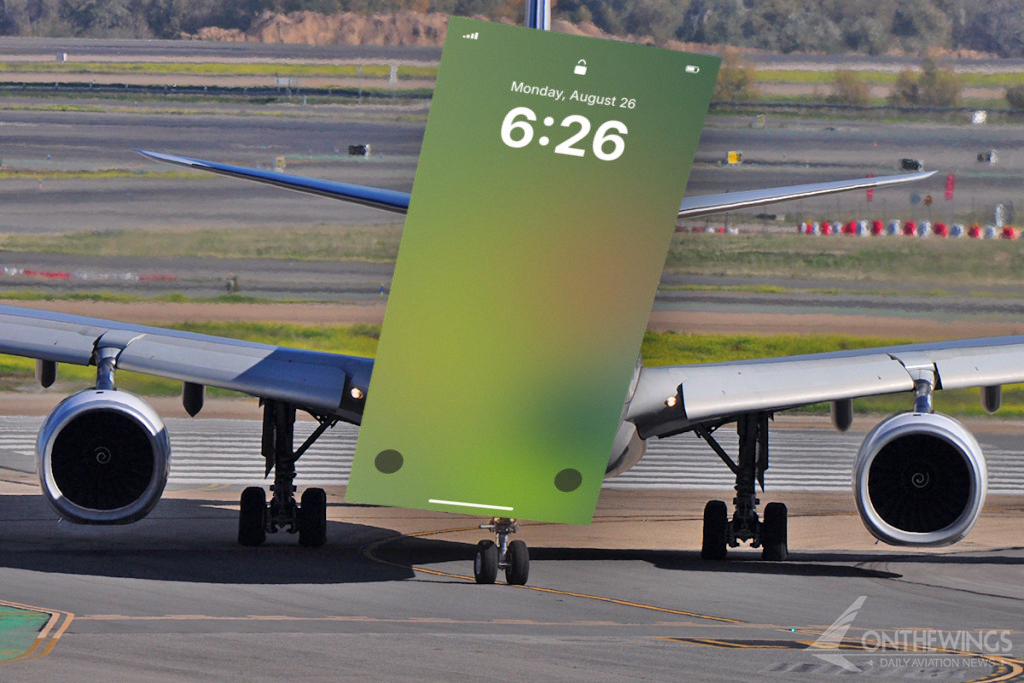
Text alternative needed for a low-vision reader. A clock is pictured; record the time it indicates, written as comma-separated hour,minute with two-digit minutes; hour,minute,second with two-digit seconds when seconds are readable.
6,26
